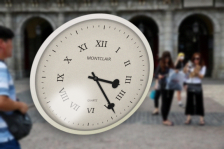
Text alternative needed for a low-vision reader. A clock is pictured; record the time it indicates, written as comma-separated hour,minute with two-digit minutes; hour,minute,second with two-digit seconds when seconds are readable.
3,24
